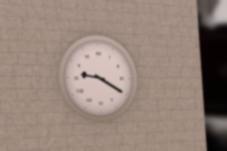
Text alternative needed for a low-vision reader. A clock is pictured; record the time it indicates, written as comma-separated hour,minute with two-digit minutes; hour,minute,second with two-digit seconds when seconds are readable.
9,20
